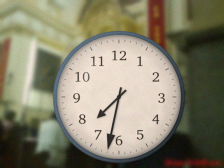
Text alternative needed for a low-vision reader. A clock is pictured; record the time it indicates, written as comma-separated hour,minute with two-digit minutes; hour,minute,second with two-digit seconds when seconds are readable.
7,32
